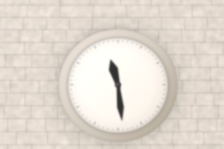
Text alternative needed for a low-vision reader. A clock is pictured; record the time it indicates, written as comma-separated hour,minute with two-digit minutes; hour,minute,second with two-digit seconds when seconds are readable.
11,29
